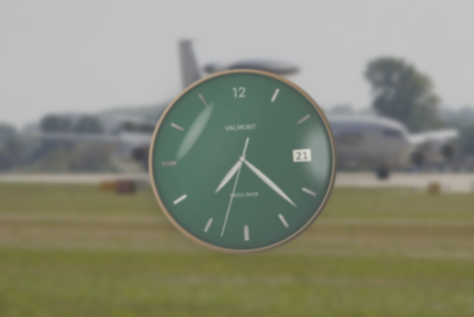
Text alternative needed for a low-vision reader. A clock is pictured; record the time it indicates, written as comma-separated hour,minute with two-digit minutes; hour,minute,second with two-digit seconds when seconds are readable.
7,22,33
